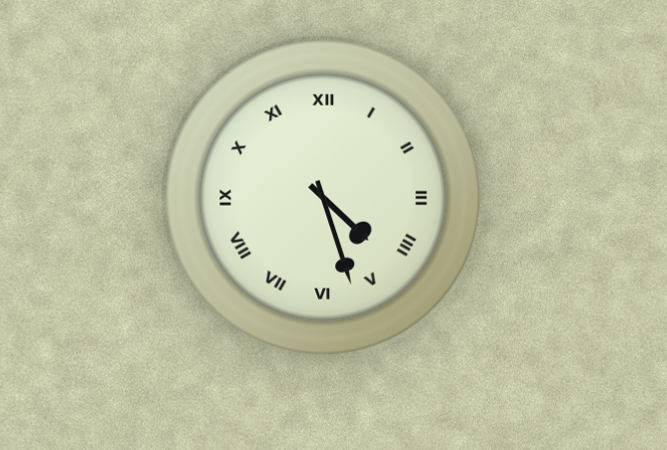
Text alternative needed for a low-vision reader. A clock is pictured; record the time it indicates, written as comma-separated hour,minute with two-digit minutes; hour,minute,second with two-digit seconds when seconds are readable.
4,27
